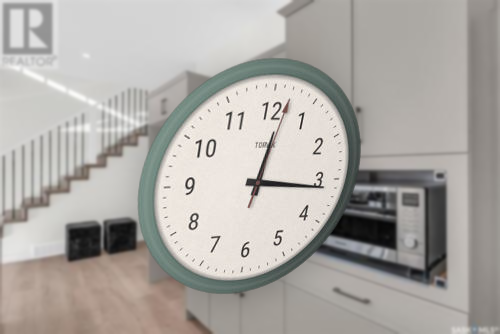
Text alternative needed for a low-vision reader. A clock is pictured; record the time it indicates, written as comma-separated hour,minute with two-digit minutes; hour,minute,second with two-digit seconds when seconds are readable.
12,16,02
